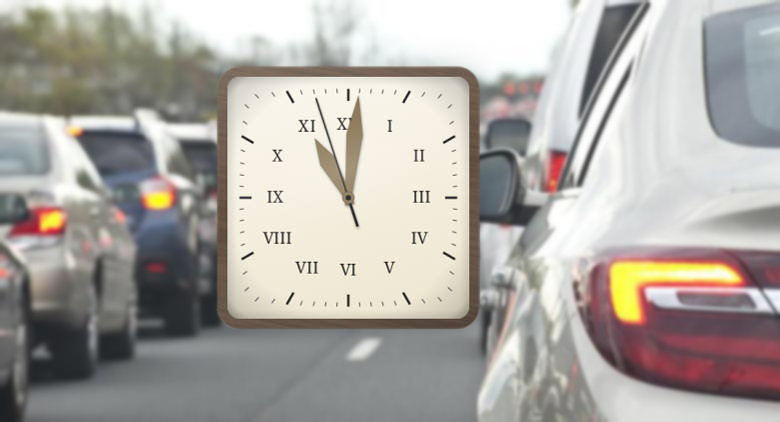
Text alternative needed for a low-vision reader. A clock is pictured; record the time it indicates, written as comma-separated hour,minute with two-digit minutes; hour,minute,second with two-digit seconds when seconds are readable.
11,00,57
